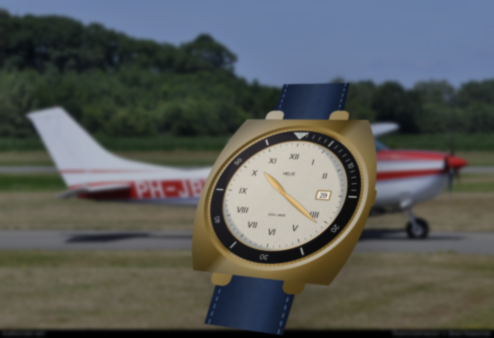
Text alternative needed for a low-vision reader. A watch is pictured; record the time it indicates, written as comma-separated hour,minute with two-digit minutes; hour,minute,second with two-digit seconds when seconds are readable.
10,21
